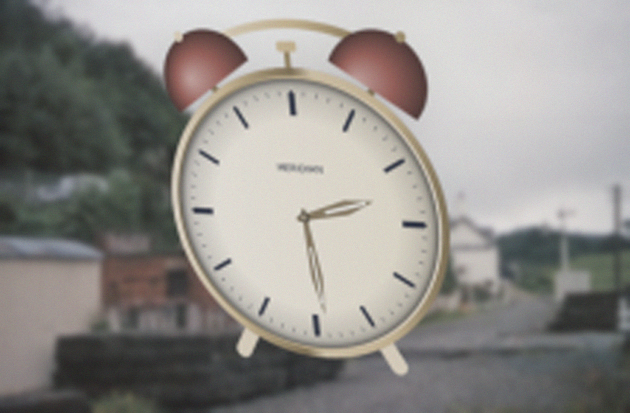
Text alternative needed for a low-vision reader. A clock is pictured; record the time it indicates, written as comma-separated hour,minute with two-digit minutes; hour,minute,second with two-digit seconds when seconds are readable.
2,29
